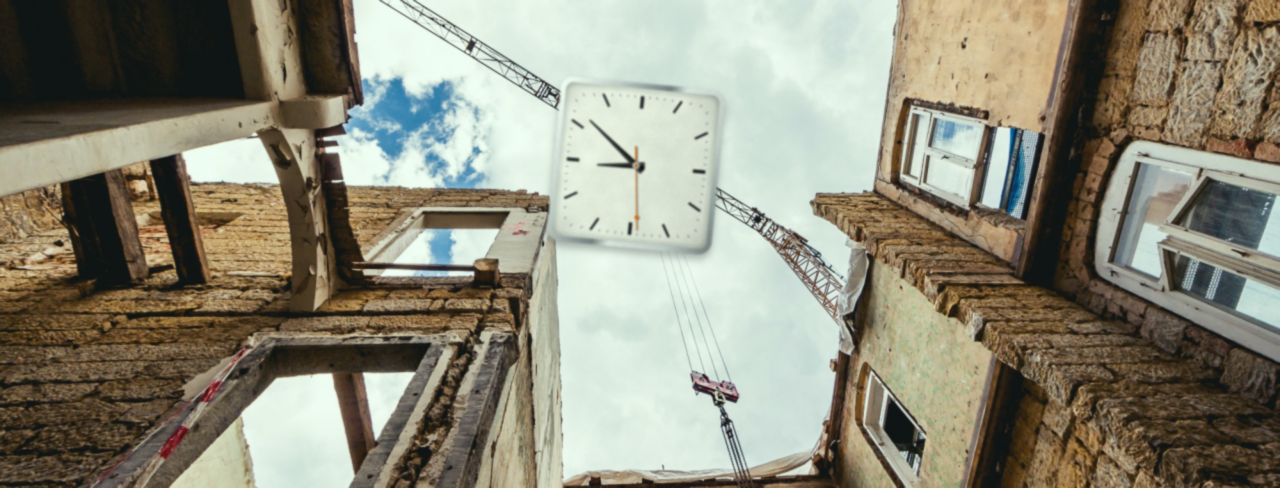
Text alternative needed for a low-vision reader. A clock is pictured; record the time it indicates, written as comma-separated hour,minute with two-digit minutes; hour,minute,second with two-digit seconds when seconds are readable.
8,51,29
